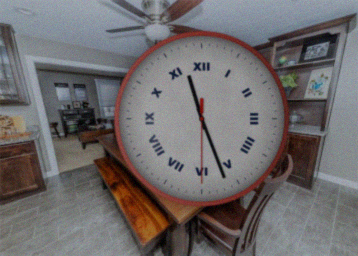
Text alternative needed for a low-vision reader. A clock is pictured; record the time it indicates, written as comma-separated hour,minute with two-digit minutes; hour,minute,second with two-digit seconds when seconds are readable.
11,26,30
